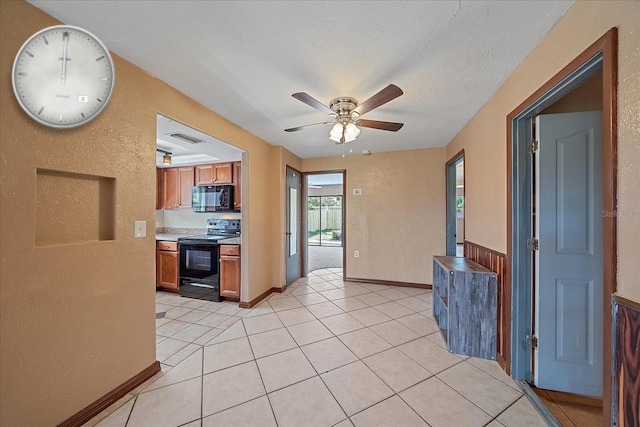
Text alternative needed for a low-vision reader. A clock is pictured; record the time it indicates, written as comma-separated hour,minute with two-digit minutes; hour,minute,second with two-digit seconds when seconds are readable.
12,00
